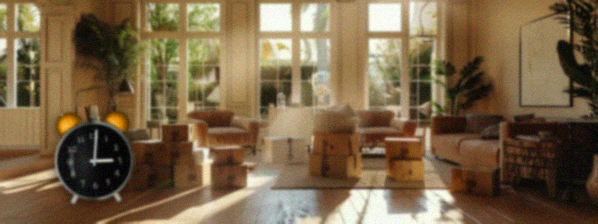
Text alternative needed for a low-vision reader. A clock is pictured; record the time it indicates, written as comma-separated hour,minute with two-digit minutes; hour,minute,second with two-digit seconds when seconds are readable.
3,01
